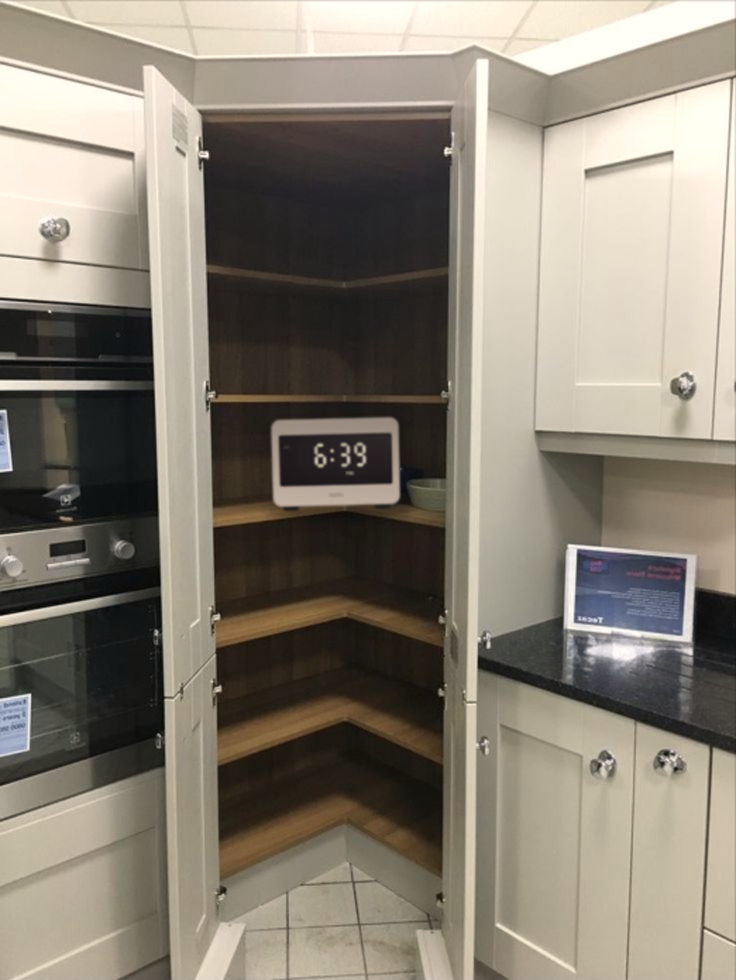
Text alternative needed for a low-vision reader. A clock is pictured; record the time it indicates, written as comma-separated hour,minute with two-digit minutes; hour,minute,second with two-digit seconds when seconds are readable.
6,39
